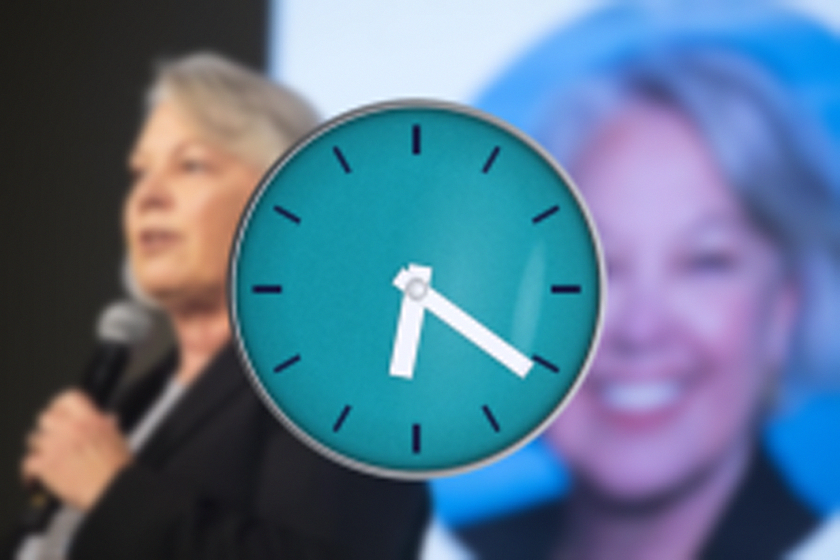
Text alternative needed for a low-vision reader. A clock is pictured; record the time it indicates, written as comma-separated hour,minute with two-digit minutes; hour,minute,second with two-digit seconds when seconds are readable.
6,21
